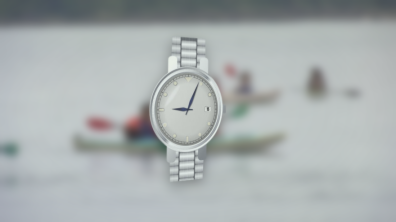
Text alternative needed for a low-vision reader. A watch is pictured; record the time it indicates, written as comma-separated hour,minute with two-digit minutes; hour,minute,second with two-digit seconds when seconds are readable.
9,04
